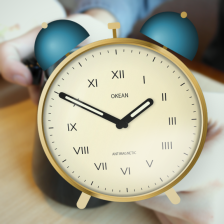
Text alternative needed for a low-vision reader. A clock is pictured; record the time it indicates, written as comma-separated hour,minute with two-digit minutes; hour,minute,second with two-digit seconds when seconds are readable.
1,50
